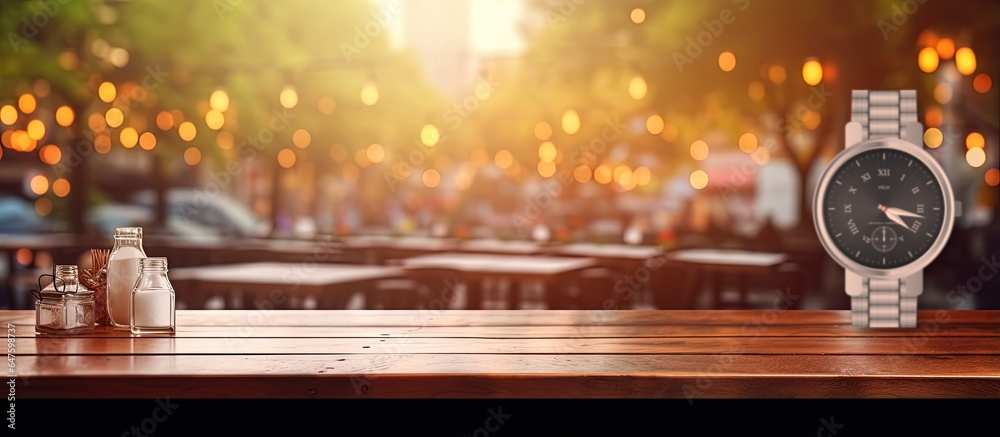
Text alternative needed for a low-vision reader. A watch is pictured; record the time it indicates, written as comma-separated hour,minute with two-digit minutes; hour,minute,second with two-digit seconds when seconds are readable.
4,17
